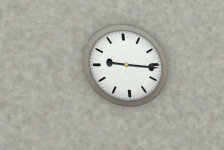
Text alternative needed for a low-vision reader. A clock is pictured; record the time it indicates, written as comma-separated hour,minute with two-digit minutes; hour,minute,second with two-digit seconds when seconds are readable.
9,16
